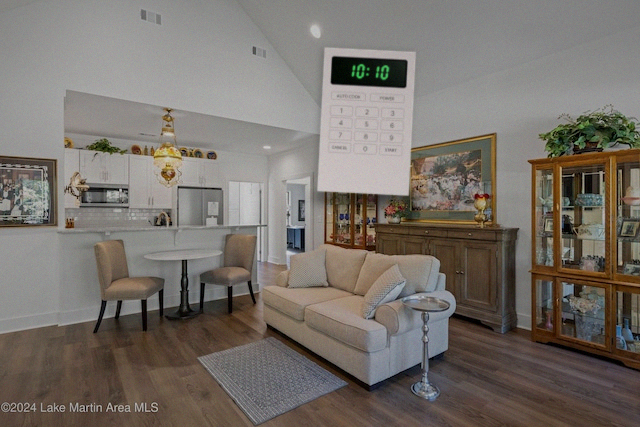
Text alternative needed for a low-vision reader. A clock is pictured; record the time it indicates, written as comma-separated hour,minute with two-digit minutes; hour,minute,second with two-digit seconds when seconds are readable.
10,10
